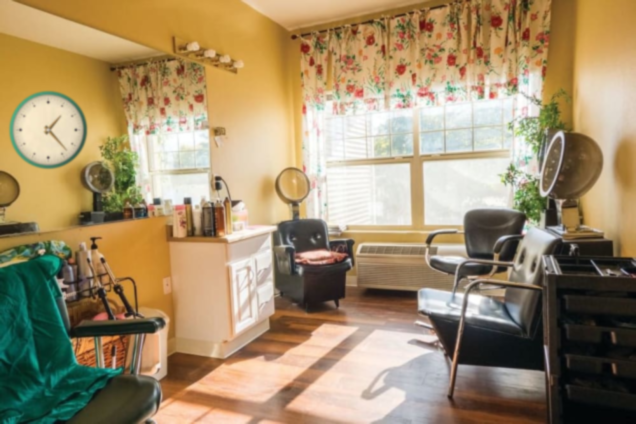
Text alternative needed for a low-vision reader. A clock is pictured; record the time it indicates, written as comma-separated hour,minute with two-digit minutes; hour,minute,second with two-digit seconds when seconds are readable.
1,23
